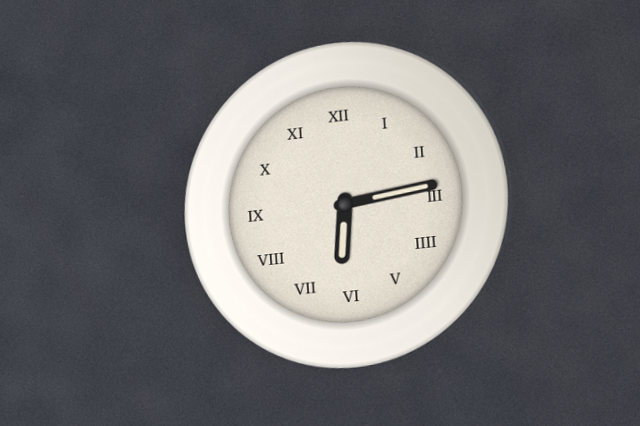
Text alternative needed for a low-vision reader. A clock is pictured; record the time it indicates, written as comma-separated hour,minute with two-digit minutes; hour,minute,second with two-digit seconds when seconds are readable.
6,14
